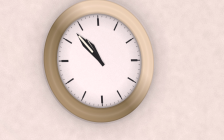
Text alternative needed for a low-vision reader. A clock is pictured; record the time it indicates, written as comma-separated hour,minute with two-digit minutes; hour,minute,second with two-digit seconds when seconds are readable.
10,53
